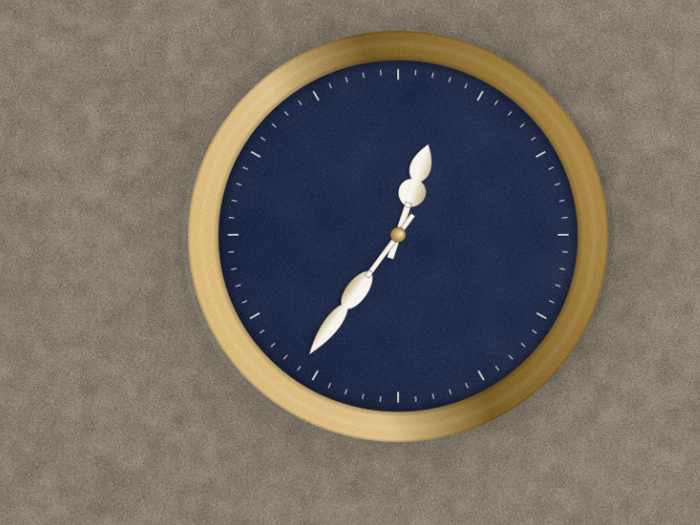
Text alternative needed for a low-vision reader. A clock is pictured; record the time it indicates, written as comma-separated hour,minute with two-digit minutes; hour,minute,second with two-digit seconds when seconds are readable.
12,36
